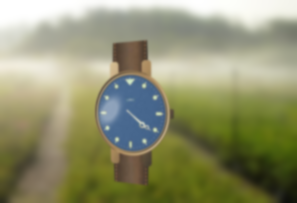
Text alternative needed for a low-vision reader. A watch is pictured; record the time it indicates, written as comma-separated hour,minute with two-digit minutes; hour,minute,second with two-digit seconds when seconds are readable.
4,21
